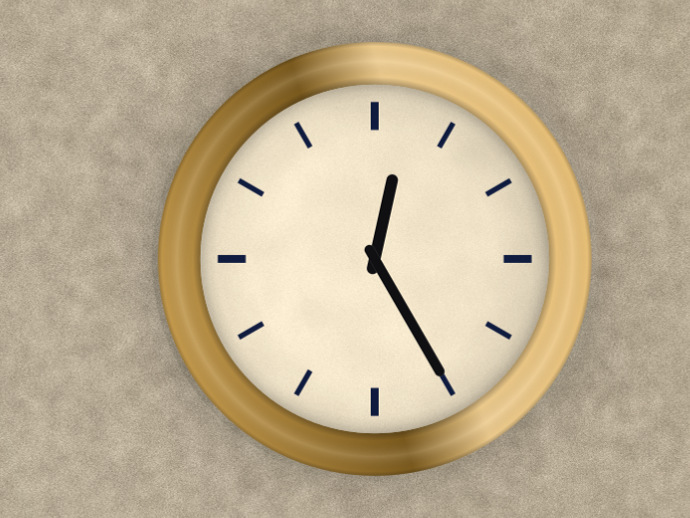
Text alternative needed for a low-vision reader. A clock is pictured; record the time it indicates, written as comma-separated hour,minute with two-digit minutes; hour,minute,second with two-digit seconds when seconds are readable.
12,25
